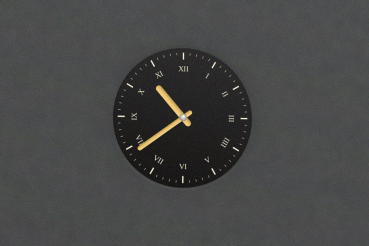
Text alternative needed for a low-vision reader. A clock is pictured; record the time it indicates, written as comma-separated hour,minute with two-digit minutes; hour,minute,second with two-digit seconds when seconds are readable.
10,39
